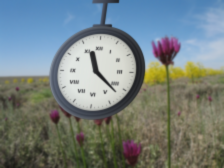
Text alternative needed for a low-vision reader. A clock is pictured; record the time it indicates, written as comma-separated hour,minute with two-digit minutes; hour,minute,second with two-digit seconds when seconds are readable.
11,22
